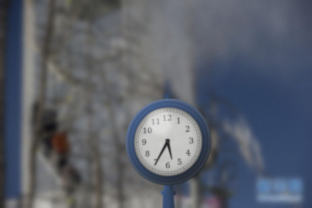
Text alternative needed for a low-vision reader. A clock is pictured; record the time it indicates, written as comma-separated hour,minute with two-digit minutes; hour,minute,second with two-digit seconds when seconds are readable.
5,35
